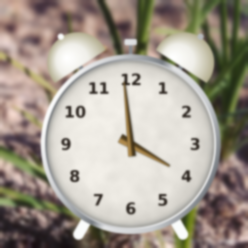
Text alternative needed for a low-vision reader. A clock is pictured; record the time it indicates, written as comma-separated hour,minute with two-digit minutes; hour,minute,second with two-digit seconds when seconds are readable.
3,59
